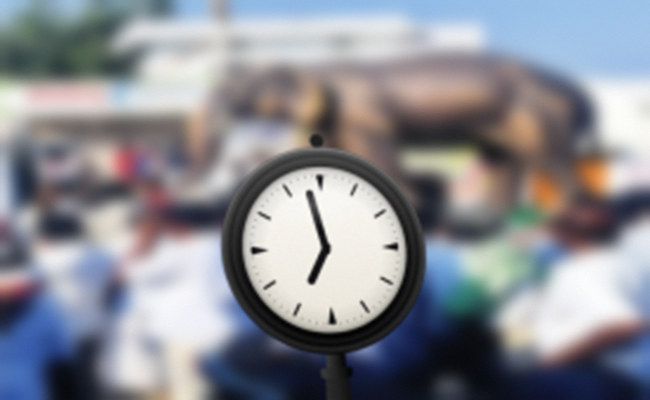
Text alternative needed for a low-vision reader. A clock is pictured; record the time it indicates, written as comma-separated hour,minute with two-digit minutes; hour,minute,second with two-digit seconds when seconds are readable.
6,58
